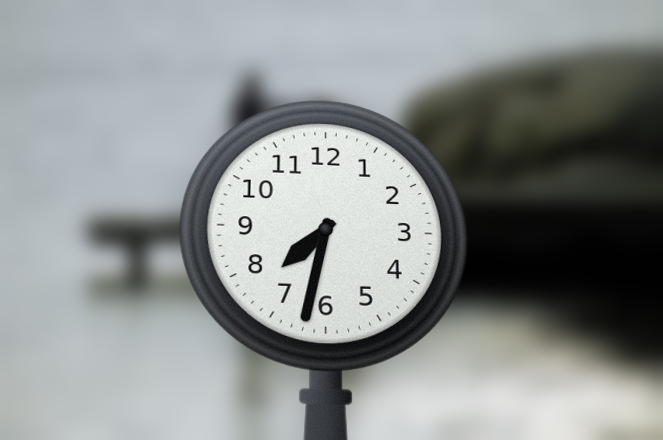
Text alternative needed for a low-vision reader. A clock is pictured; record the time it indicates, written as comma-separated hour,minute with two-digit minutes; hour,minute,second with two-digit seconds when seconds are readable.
7,32
